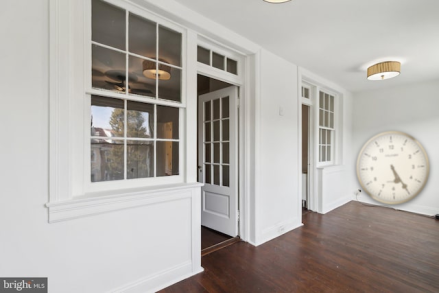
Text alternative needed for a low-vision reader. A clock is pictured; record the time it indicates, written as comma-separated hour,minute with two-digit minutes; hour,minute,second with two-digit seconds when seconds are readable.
5,25
